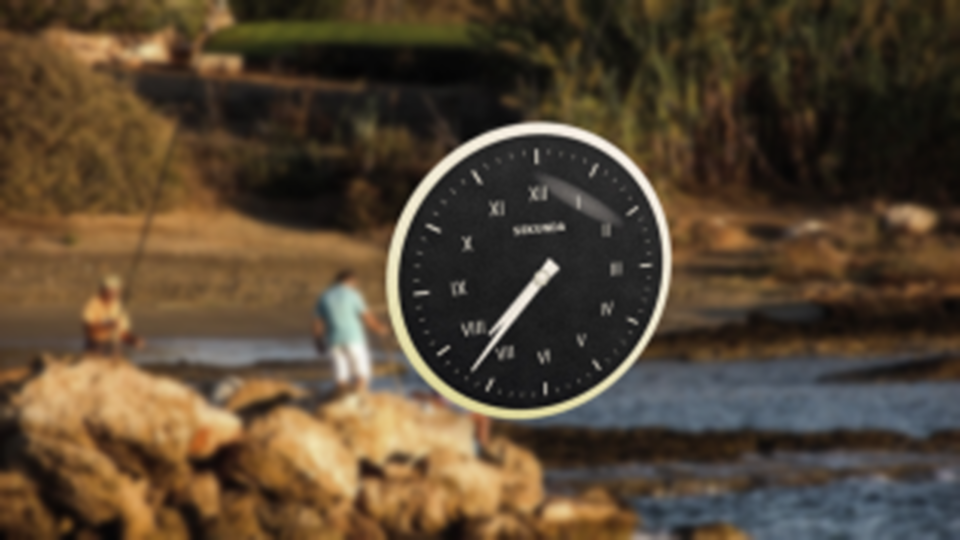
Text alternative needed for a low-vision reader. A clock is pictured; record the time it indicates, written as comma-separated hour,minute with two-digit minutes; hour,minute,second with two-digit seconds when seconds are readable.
7,37
